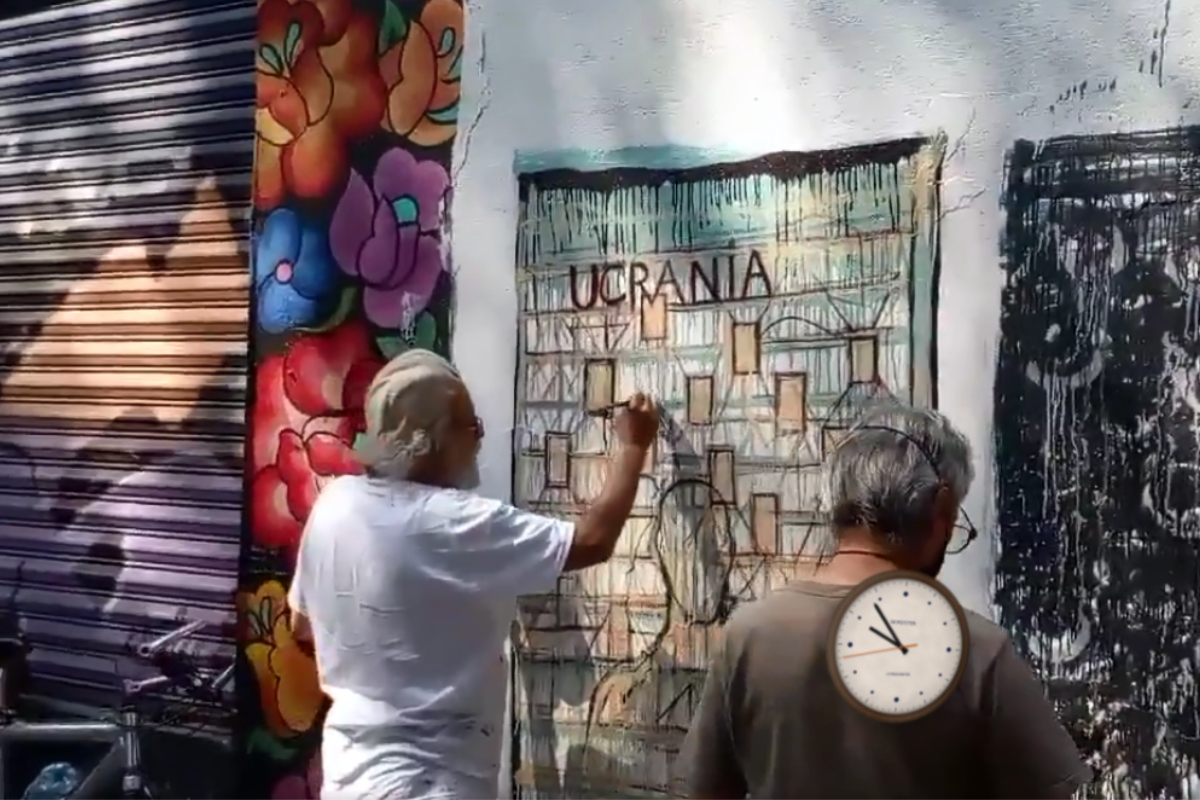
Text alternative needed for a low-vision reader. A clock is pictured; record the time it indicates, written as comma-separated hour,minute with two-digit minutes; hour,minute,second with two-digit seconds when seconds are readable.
9,53,43
